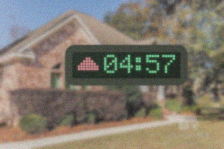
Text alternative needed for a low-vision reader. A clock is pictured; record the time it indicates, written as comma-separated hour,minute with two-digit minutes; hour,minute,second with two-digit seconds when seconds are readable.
4,57
